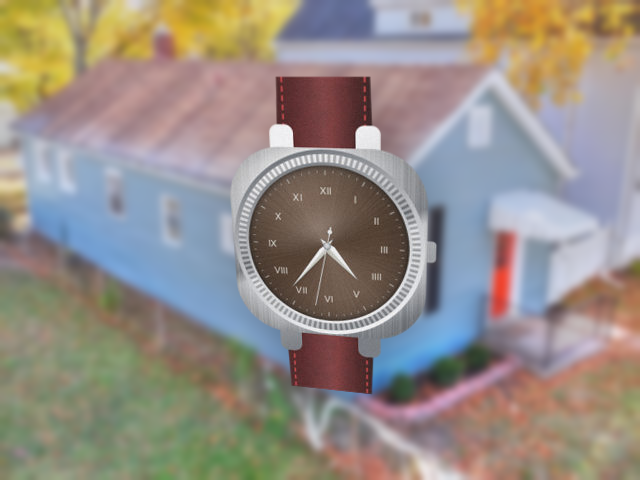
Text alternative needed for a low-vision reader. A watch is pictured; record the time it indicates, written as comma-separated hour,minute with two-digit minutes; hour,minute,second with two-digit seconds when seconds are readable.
4,36,32
